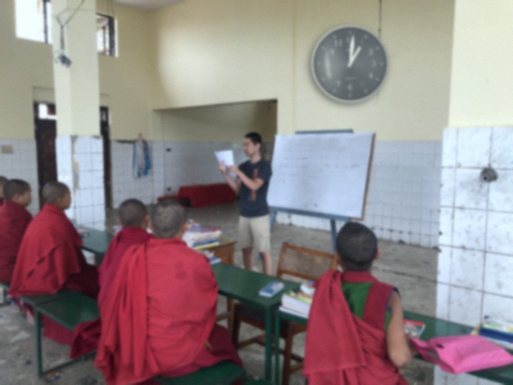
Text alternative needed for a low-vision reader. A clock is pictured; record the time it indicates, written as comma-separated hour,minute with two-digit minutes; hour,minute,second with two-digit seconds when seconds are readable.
1,01
